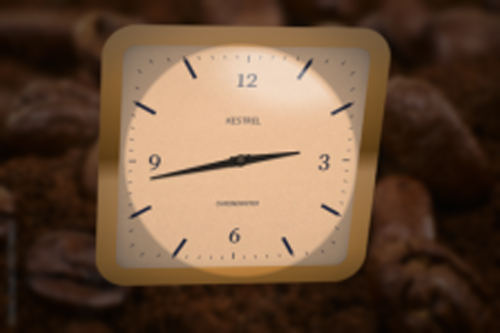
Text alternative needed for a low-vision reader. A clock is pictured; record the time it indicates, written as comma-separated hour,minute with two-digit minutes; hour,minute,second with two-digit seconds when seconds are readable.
2,43
